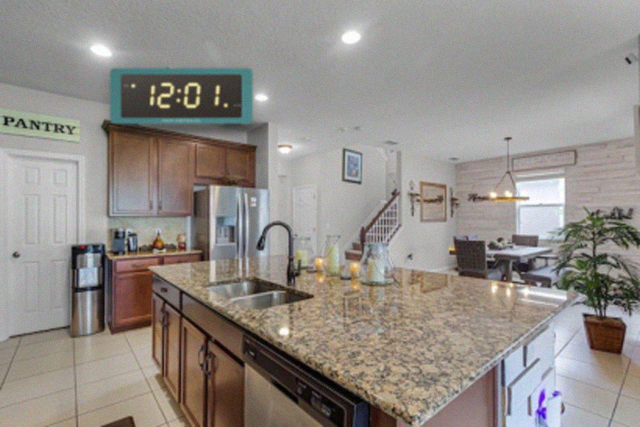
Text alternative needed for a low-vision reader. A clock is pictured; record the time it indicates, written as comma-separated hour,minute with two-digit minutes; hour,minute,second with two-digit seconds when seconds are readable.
12,01
